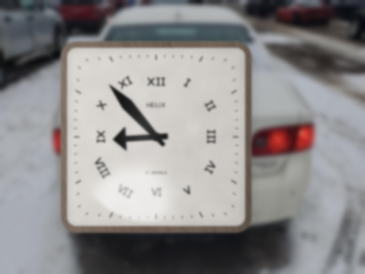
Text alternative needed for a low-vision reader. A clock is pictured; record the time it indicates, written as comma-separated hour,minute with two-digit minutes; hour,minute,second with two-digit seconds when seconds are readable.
8,53
